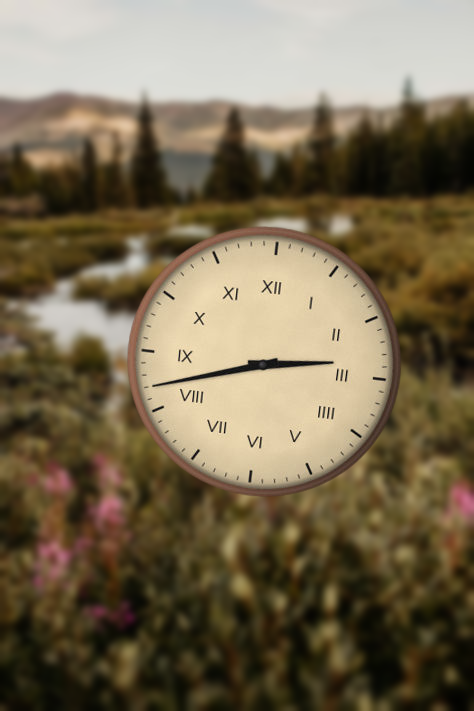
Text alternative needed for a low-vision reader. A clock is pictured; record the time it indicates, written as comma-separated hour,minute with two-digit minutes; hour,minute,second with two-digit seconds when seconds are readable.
2,42
